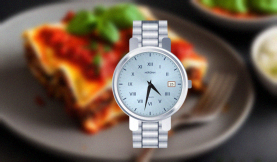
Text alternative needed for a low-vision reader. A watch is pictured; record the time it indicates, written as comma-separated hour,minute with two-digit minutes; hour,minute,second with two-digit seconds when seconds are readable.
4,32
